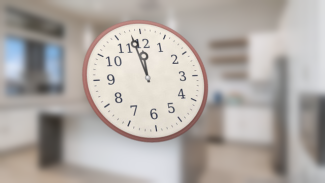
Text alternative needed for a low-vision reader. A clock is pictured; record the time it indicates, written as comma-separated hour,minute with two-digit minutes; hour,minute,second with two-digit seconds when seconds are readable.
11,58
